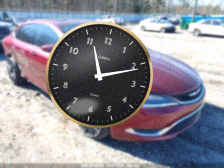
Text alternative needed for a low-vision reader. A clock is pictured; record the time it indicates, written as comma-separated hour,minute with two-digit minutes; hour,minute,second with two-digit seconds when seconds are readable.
11,11
